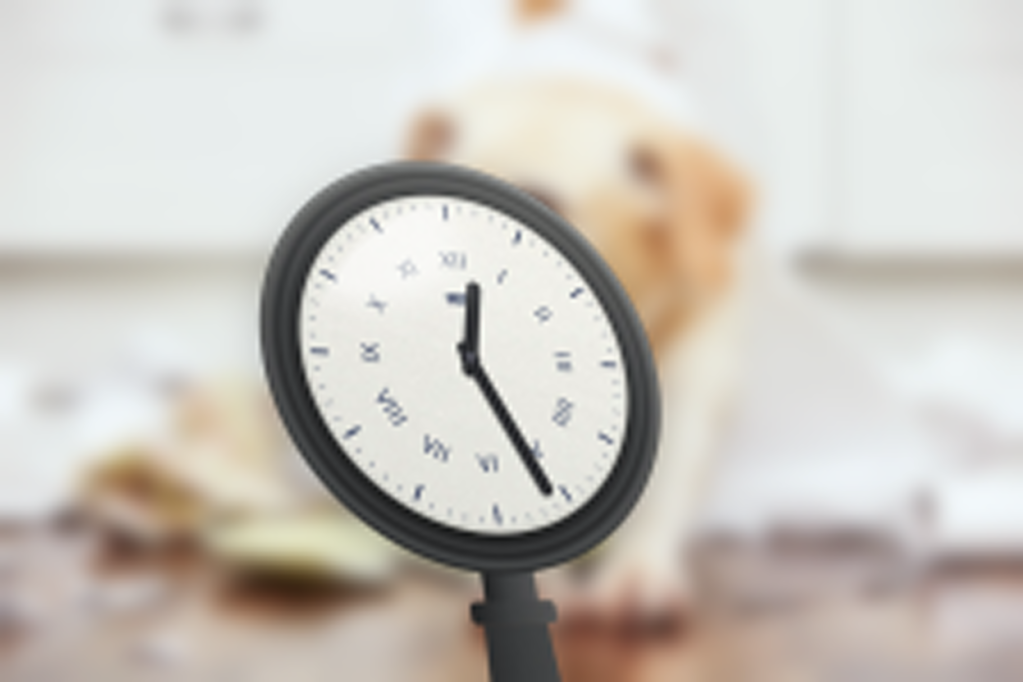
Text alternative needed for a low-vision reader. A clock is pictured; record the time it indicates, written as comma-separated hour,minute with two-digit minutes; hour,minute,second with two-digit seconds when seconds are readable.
12,26
